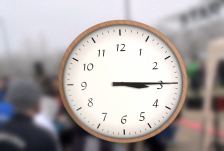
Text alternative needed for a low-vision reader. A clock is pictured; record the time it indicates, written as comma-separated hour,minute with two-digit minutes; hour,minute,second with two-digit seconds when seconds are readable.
3,15
